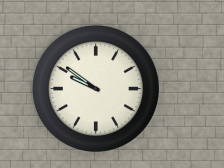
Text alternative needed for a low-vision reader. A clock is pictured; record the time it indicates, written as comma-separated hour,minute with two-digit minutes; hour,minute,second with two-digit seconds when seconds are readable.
9,51
